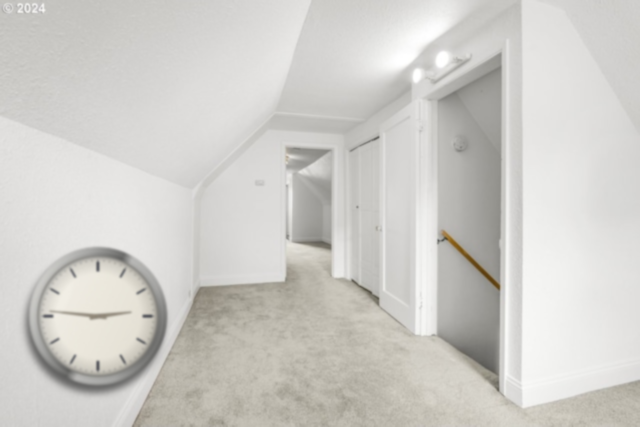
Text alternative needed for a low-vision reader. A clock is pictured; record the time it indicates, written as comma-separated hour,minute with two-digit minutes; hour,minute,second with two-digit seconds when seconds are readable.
2,46
